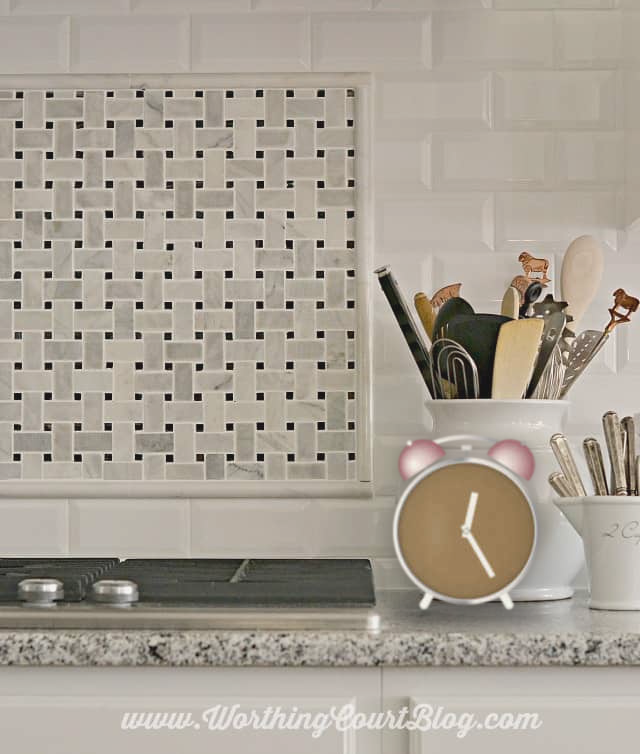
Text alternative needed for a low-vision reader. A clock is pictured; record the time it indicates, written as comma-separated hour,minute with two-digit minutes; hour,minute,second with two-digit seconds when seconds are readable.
12,25
